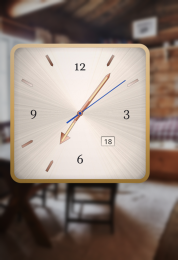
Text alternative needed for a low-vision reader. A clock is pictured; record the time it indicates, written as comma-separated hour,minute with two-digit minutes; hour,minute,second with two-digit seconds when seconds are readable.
7,06,09
